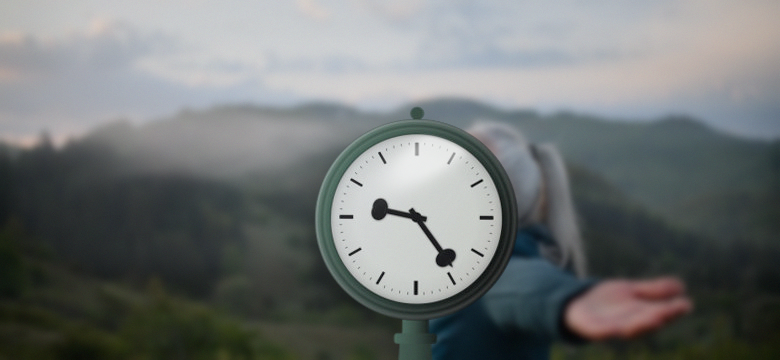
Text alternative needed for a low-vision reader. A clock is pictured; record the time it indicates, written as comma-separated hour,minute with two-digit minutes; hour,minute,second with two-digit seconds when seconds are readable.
9,24
